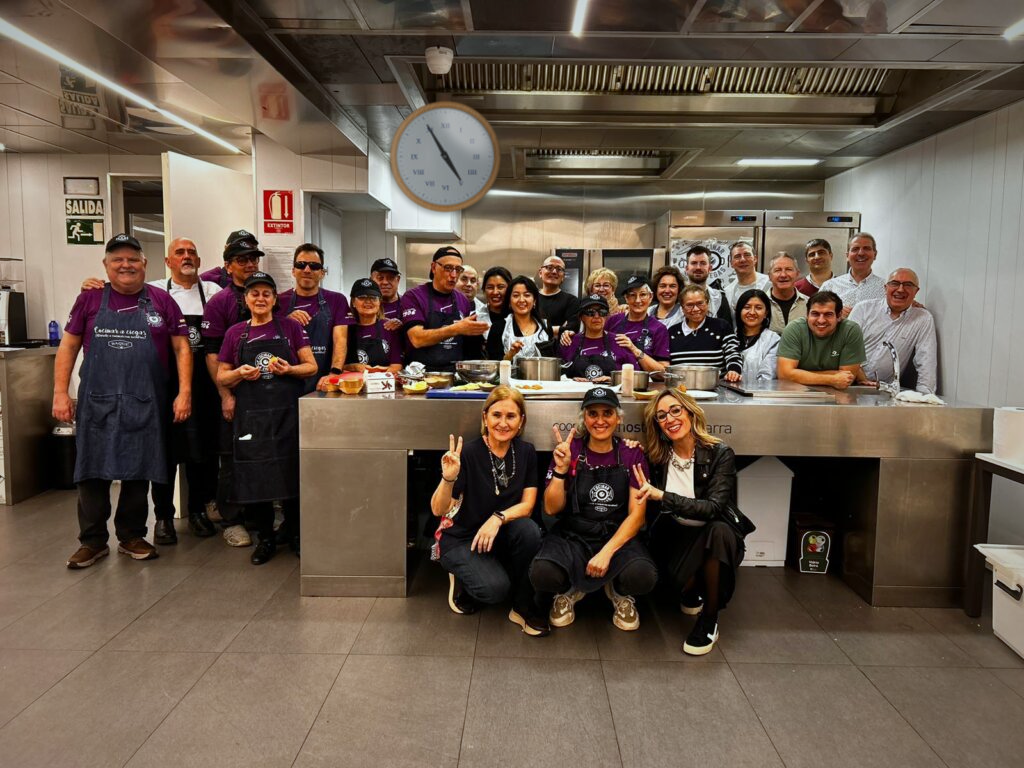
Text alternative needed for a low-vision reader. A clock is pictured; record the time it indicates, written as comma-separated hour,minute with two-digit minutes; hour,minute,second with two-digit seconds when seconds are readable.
4,55
